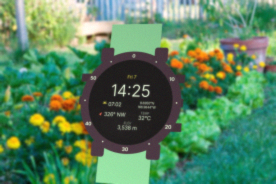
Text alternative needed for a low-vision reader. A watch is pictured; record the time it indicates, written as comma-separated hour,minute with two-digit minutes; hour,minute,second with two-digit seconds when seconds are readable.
14,25
